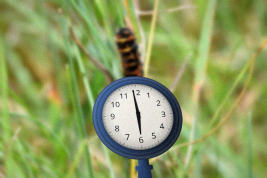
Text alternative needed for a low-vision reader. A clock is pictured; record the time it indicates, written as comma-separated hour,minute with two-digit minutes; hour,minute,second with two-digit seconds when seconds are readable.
5,59
